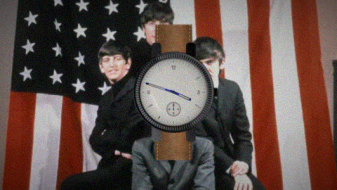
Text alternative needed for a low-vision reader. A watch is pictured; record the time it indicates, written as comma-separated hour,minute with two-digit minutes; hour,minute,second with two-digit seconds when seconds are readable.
3,48
